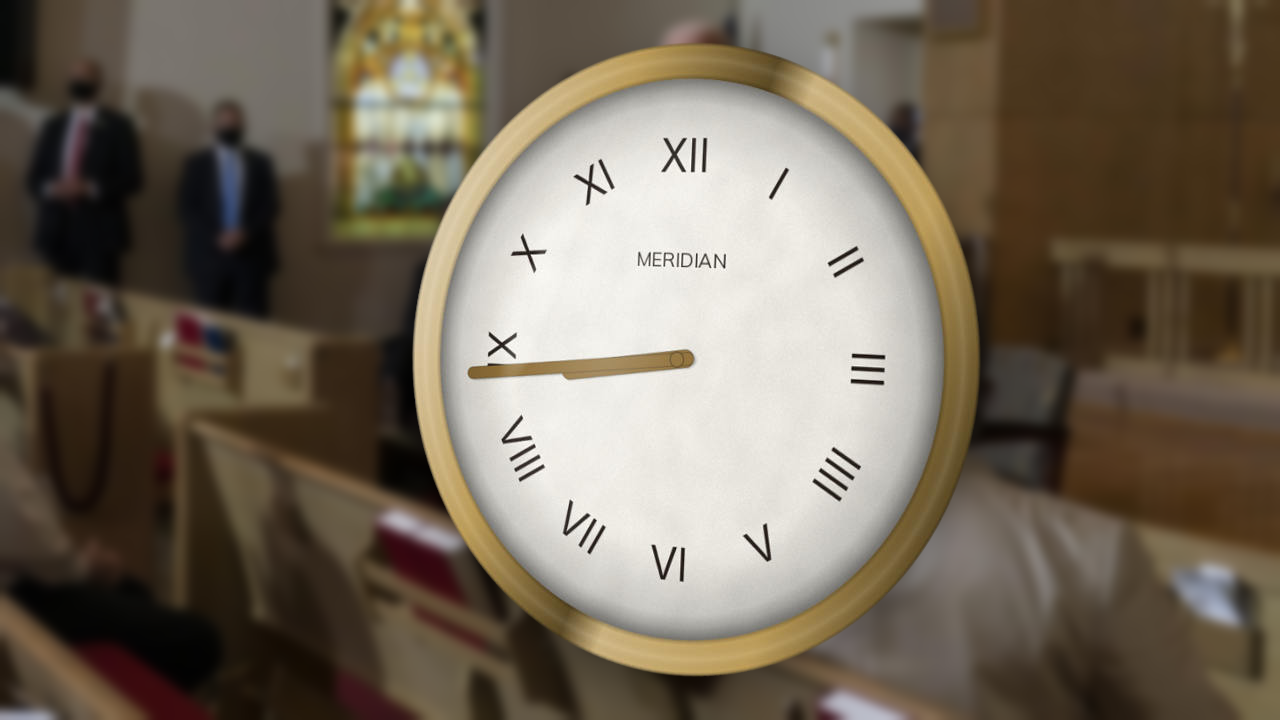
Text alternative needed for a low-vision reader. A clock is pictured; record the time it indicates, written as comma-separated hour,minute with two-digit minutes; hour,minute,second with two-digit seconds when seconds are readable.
8,44
